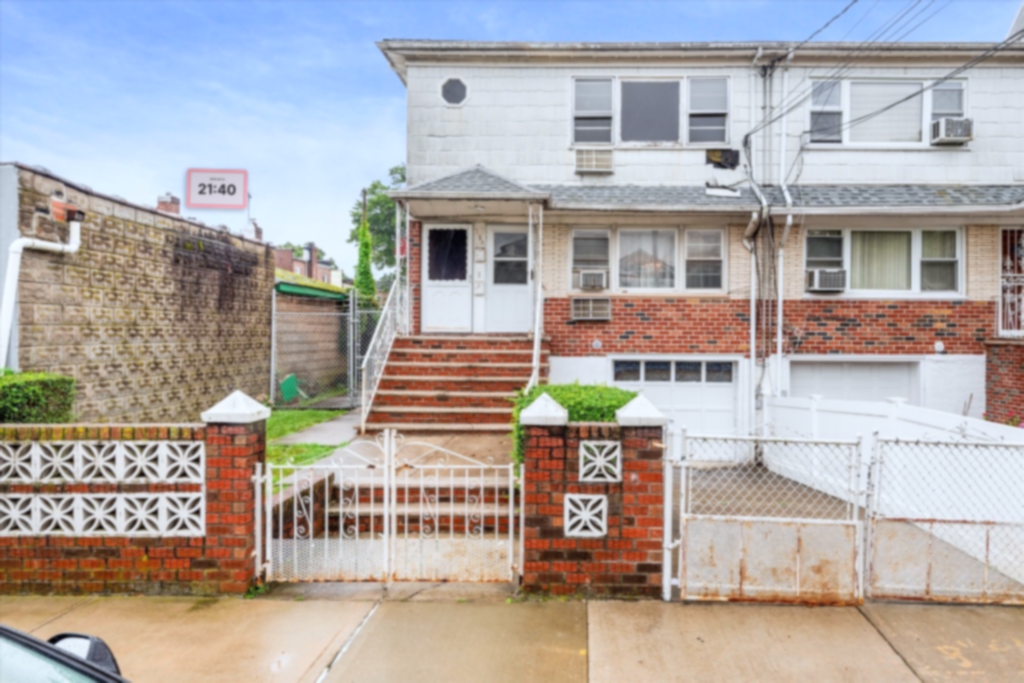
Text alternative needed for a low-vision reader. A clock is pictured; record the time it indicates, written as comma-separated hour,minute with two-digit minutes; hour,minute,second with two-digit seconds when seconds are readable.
21,40
